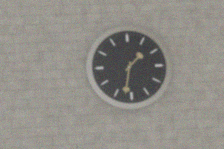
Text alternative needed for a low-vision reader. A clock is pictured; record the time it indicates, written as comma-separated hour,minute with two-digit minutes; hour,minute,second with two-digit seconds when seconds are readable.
1,32
